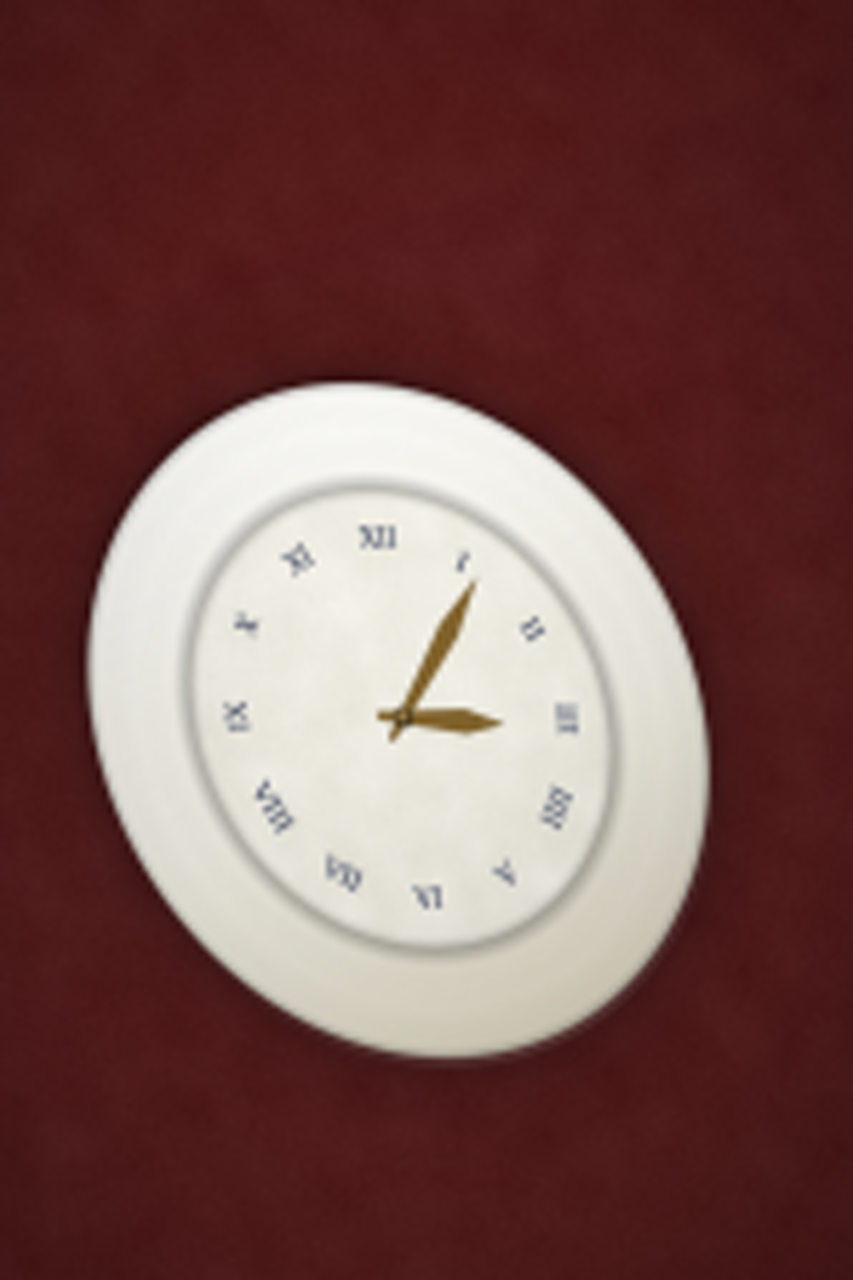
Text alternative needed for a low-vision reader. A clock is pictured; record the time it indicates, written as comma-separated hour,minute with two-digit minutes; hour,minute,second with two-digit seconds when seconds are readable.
3,06
